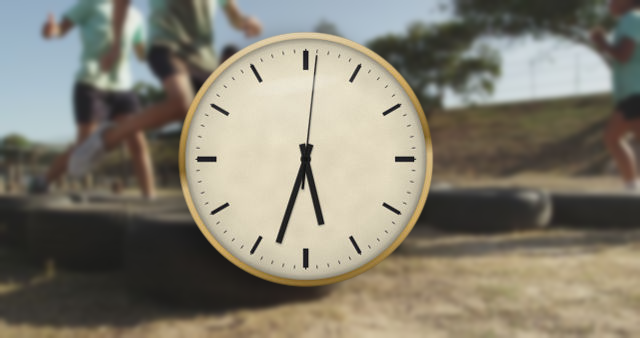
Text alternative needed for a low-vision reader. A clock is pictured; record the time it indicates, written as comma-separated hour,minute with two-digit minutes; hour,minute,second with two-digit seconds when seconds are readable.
5,33,01
